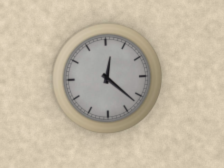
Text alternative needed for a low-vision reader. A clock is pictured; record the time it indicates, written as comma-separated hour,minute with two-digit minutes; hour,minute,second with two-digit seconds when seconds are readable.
12,22
